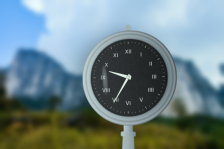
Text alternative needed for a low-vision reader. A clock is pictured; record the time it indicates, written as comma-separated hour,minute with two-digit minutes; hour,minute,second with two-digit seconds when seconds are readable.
9,35
